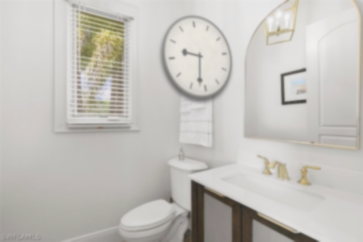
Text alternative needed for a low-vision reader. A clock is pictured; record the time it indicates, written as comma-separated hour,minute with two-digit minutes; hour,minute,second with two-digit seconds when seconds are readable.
9,32
